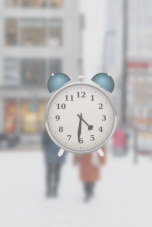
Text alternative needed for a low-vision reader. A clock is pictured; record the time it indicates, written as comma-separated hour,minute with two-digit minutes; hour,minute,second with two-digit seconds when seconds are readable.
4,31
